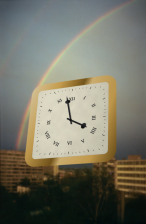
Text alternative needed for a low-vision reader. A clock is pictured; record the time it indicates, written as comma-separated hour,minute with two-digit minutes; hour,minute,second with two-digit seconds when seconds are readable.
3,58
